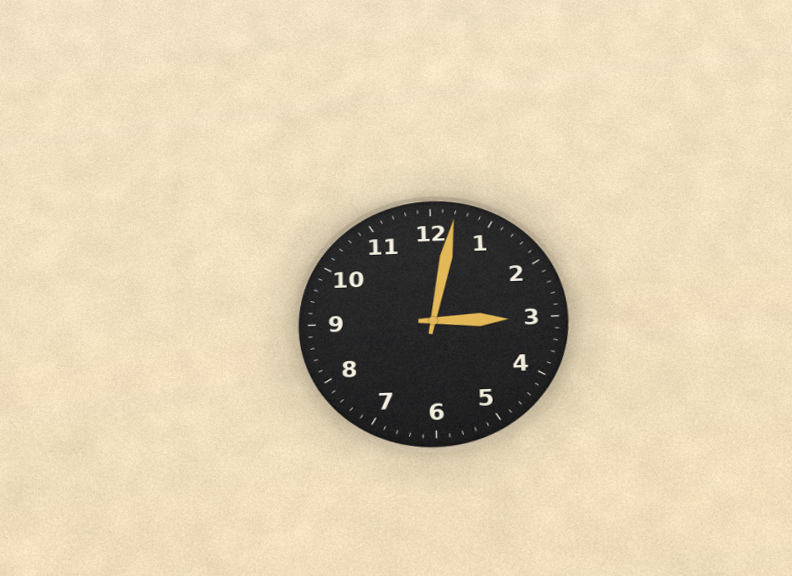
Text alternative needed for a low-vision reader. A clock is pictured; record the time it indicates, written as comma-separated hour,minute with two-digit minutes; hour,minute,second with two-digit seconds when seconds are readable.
3,02
